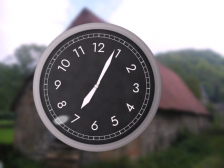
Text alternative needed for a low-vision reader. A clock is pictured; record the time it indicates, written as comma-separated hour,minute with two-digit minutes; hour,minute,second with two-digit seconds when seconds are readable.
7,04
